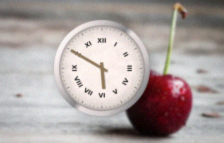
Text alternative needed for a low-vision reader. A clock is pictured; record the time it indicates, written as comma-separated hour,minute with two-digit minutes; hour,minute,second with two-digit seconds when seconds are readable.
5,50
